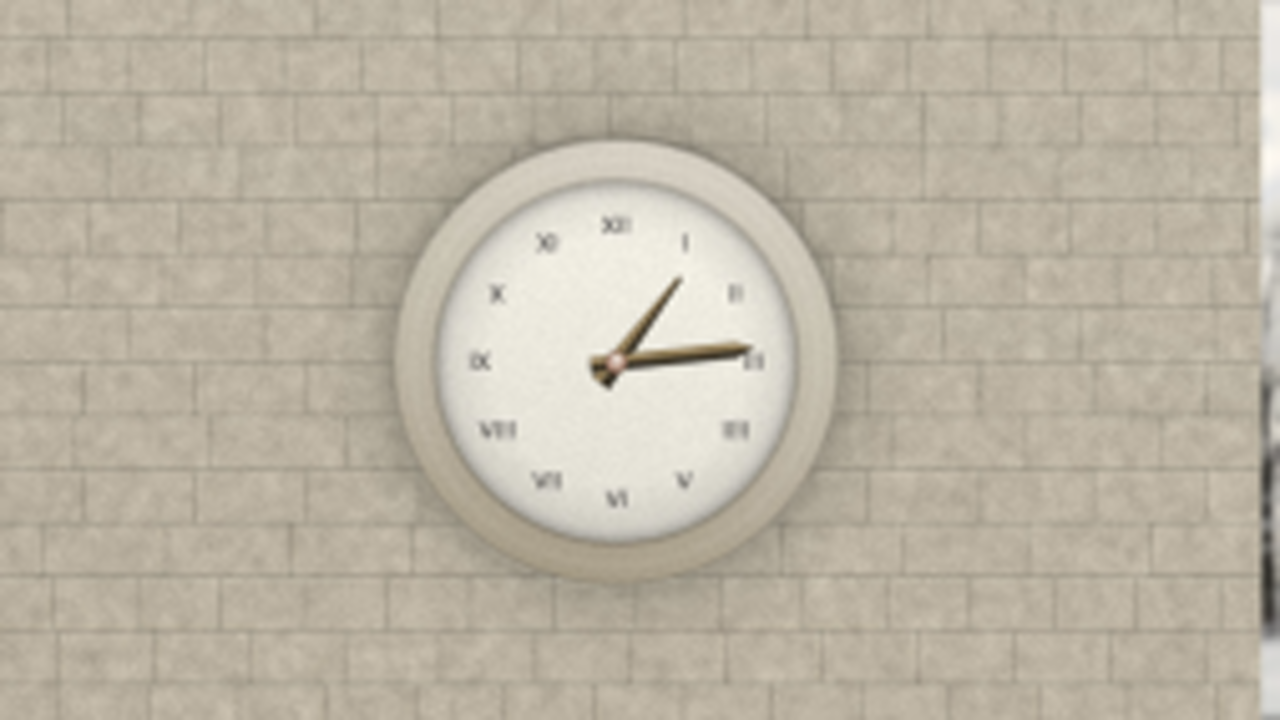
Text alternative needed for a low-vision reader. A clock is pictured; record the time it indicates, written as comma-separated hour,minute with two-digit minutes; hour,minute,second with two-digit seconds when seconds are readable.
1,14
